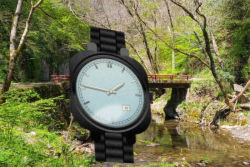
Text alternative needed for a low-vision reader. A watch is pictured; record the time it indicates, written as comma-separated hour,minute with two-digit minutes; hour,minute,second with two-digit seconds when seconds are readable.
1,46
